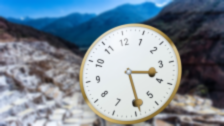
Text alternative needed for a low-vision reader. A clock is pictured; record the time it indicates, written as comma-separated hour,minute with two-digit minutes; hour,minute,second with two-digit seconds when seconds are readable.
3,29
